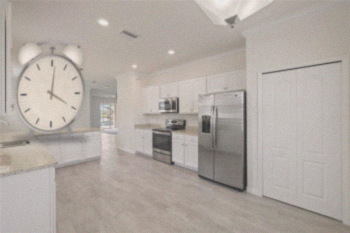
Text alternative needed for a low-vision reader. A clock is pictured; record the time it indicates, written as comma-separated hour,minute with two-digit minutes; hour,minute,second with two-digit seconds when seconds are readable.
4,01
